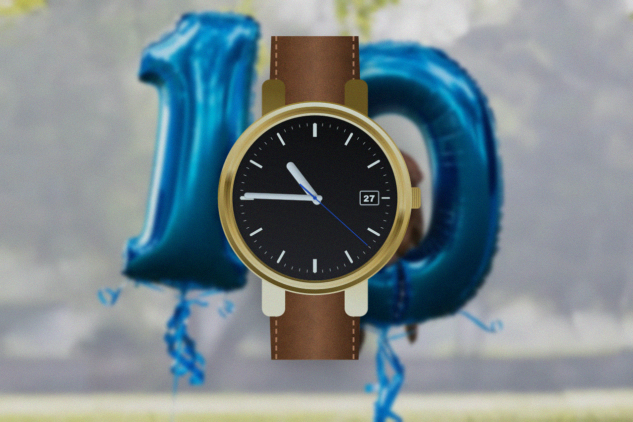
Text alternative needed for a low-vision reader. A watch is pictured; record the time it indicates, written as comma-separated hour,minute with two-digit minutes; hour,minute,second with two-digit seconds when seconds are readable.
10,45,22
